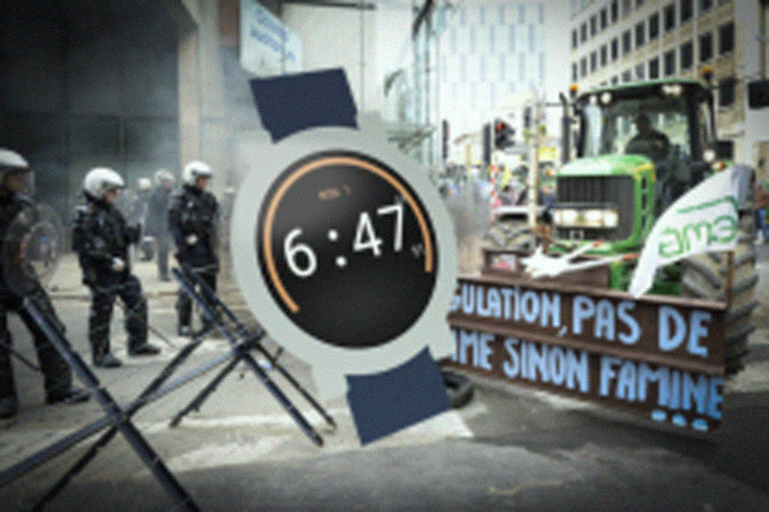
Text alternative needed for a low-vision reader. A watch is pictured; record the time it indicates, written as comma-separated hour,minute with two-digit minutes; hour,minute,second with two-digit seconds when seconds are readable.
6,47
